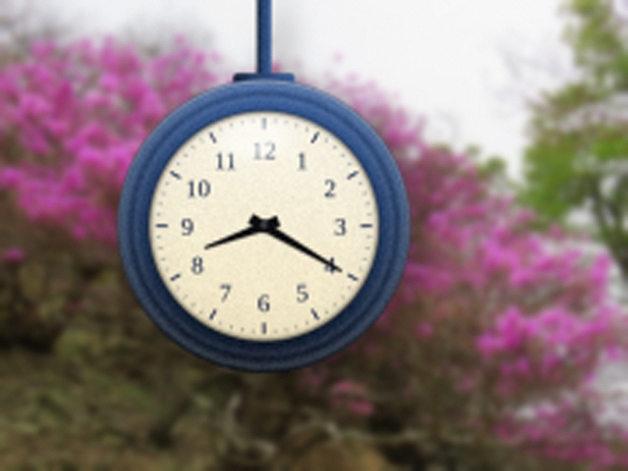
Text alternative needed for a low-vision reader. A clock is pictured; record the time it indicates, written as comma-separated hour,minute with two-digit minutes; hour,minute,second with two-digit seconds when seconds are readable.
8,20
